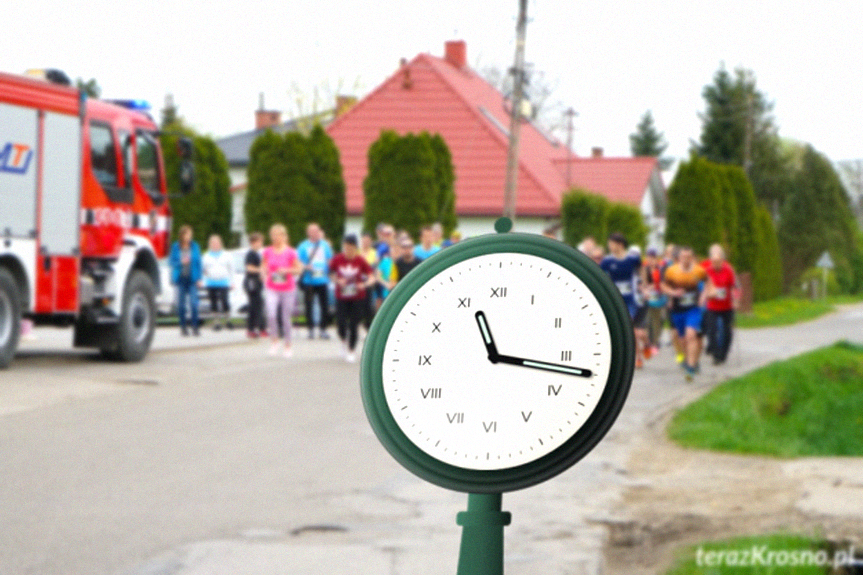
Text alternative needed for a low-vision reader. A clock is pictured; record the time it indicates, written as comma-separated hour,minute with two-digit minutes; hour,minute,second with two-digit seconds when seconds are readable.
11,17
